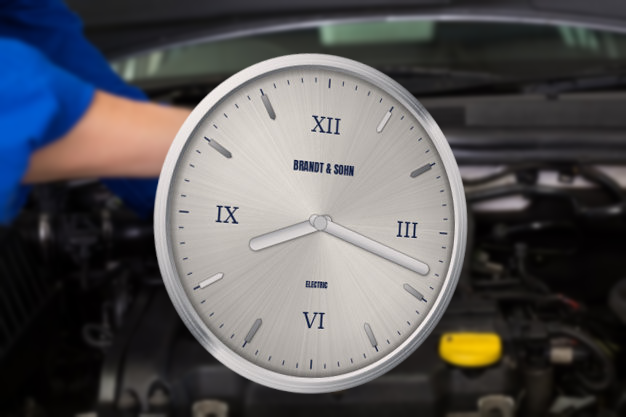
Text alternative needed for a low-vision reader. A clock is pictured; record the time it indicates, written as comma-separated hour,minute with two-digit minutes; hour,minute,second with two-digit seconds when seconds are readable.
8,18
